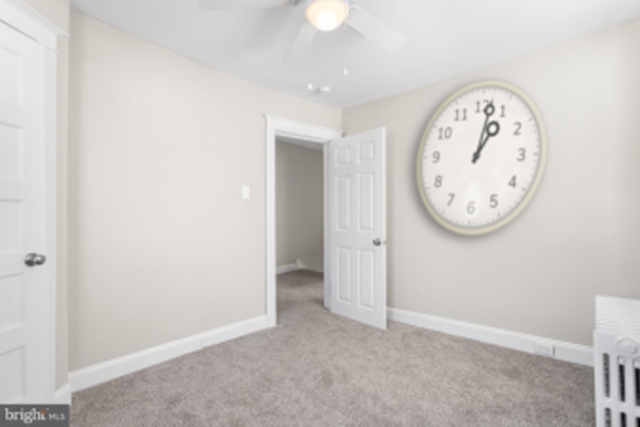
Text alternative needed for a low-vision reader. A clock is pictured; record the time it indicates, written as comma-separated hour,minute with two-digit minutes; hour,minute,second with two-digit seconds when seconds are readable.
1,02
